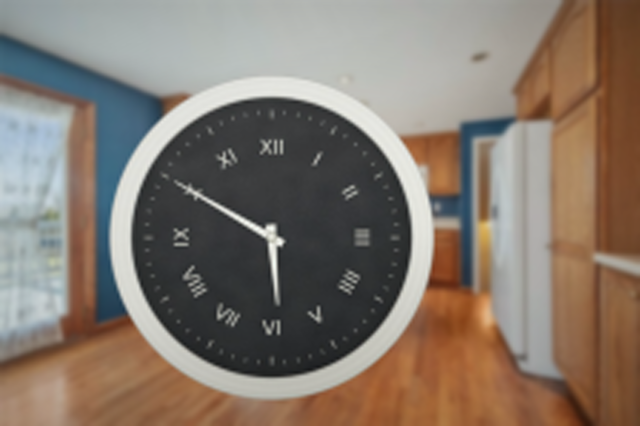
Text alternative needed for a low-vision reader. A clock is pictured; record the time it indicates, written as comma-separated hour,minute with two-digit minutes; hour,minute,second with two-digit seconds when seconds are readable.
5,50
